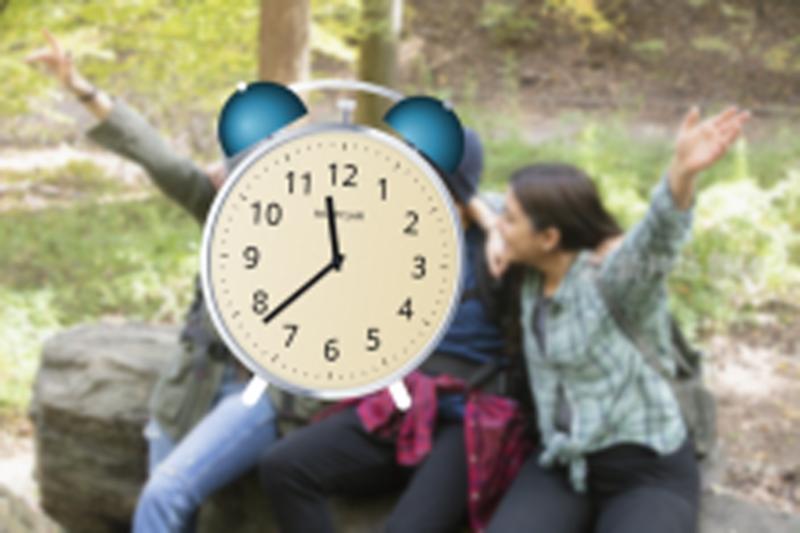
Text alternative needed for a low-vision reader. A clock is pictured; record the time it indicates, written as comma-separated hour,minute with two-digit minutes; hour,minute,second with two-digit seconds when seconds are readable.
11,38
